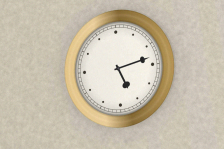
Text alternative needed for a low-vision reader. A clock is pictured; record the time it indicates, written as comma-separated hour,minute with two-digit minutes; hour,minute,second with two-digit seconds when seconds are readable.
5,13
